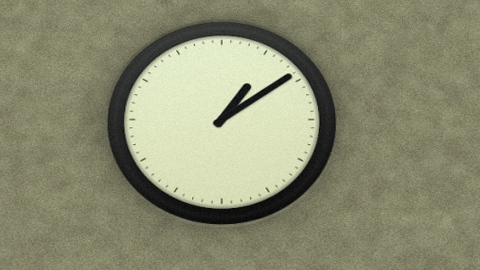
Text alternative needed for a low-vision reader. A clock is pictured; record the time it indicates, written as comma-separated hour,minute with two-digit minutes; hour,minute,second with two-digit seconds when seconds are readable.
1,09
